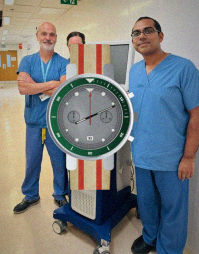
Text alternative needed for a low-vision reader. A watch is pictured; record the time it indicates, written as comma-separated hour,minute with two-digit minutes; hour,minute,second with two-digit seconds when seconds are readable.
8,11
